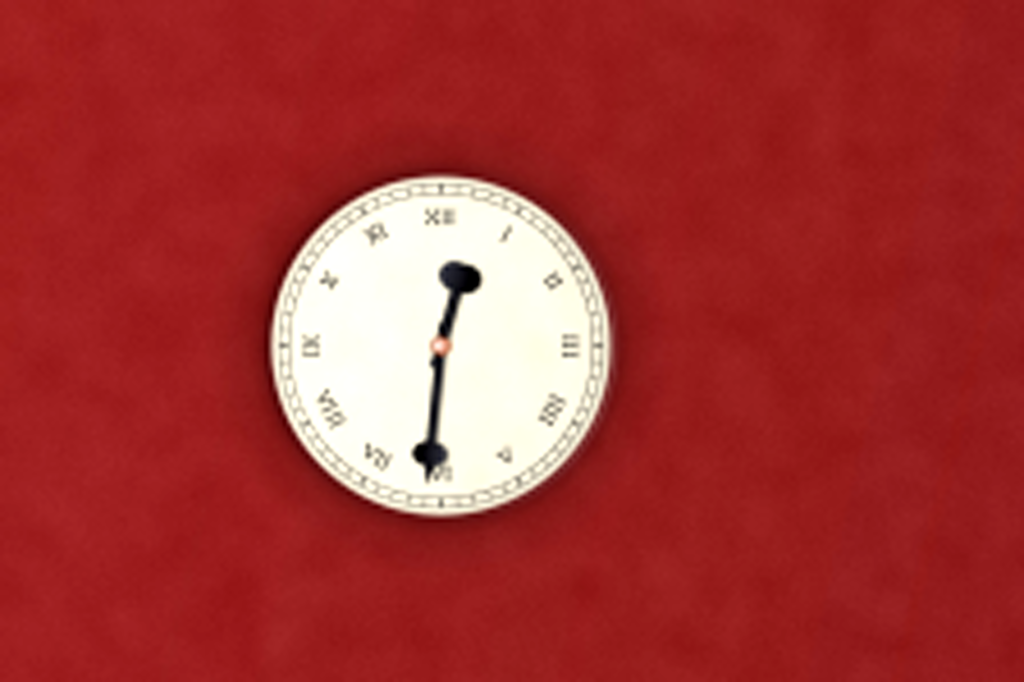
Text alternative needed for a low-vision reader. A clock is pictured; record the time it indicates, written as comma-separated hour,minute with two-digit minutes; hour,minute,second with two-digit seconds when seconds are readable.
12,31
